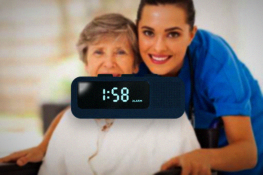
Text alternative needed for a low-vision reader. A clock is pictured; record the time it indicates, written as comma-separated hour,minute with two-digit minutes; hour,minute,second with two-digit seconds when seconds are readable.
1,58
